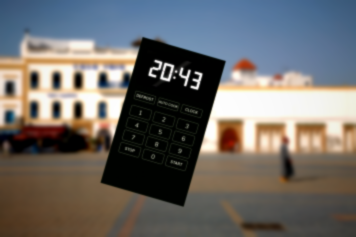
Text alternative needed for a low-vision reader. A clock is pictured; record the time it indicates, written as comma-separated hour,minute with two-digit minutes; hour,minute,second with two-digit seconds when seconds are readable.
20,43
